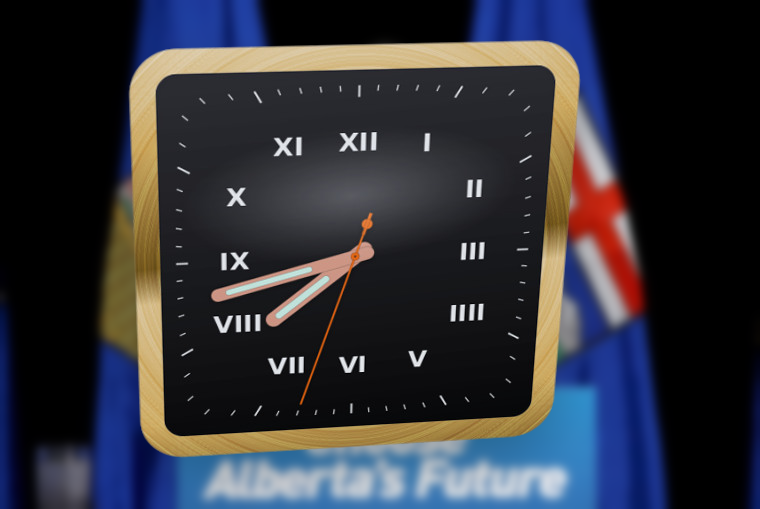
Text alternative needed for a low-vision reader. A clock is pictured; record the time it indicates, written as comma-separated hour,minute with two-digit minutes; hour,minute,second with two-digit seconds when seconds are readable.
7,42,33
